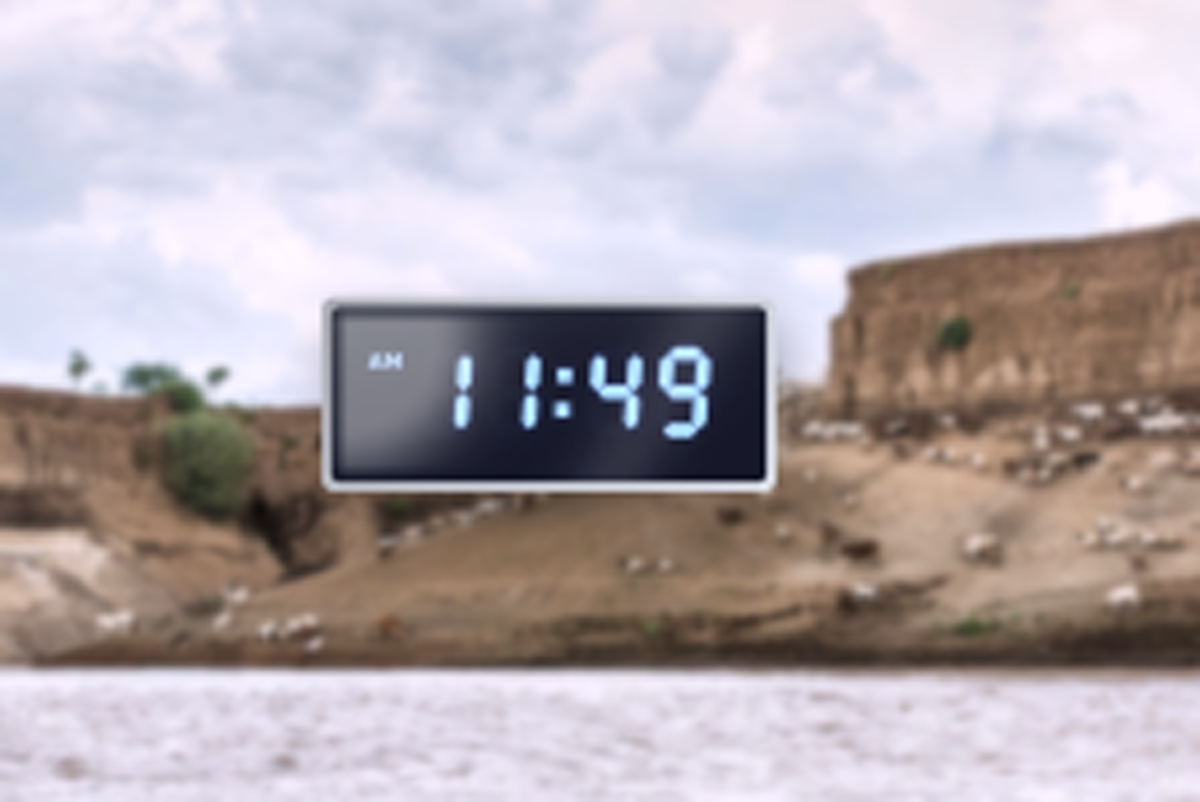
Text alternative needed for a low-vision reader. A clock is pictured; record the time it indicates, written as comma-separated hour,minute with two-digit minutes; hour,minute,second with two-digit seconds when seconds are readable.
11,49
